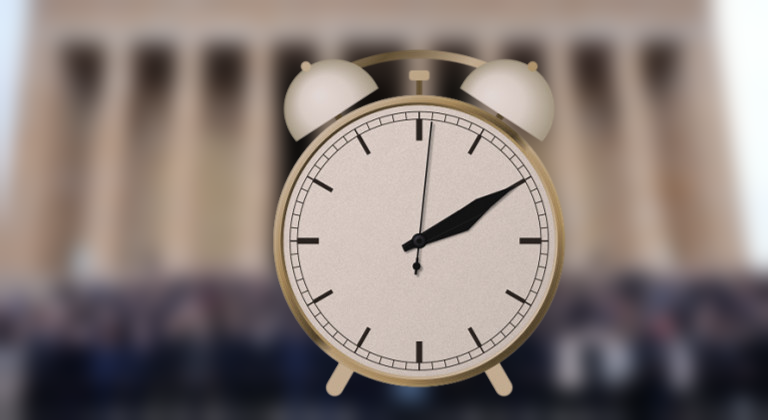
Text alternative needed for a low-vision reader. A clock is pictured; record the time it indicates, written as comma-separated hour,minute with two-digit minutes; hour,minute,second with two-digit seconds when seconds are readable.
2,10,01
